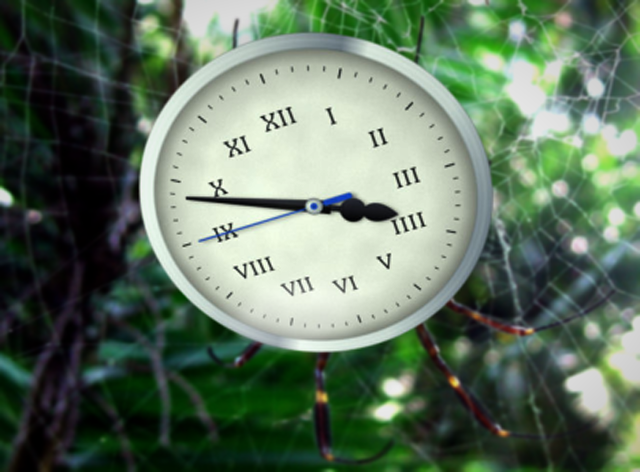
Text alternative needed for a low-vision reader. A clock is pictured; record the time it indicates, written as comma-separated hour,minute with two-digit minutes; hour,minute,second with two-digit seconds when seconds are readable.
3,48,45
